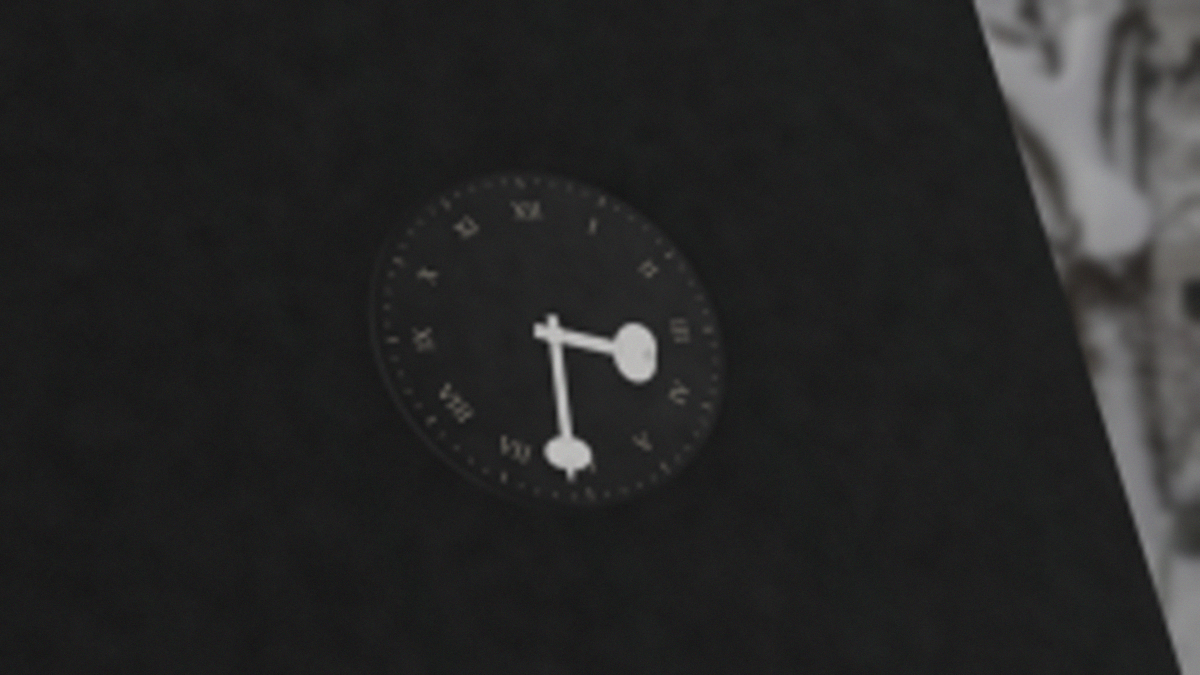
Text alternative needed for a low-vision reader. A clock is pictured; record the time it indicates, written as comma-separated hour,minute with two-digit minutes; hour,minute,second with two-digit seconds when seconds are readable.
3,31
